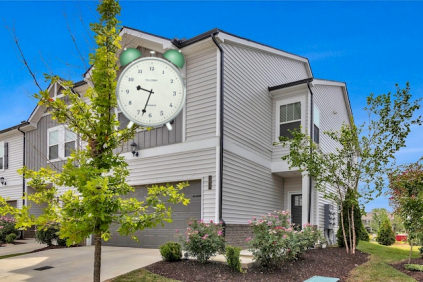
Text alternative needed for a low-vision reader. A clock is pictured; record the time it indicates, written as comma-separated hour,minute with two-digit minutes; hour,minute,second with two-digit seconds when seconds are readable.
9,33
